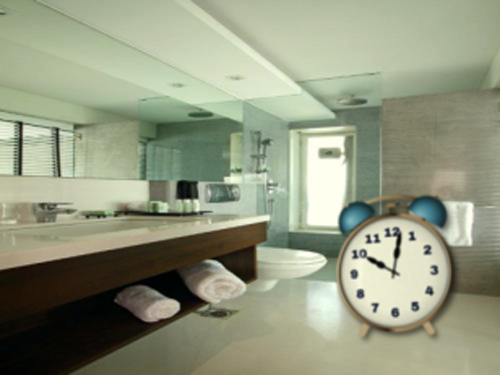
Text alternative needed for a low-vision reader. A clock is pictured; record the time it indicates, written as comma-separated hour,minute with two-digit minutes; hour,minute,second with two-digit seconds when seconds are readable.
10,02
